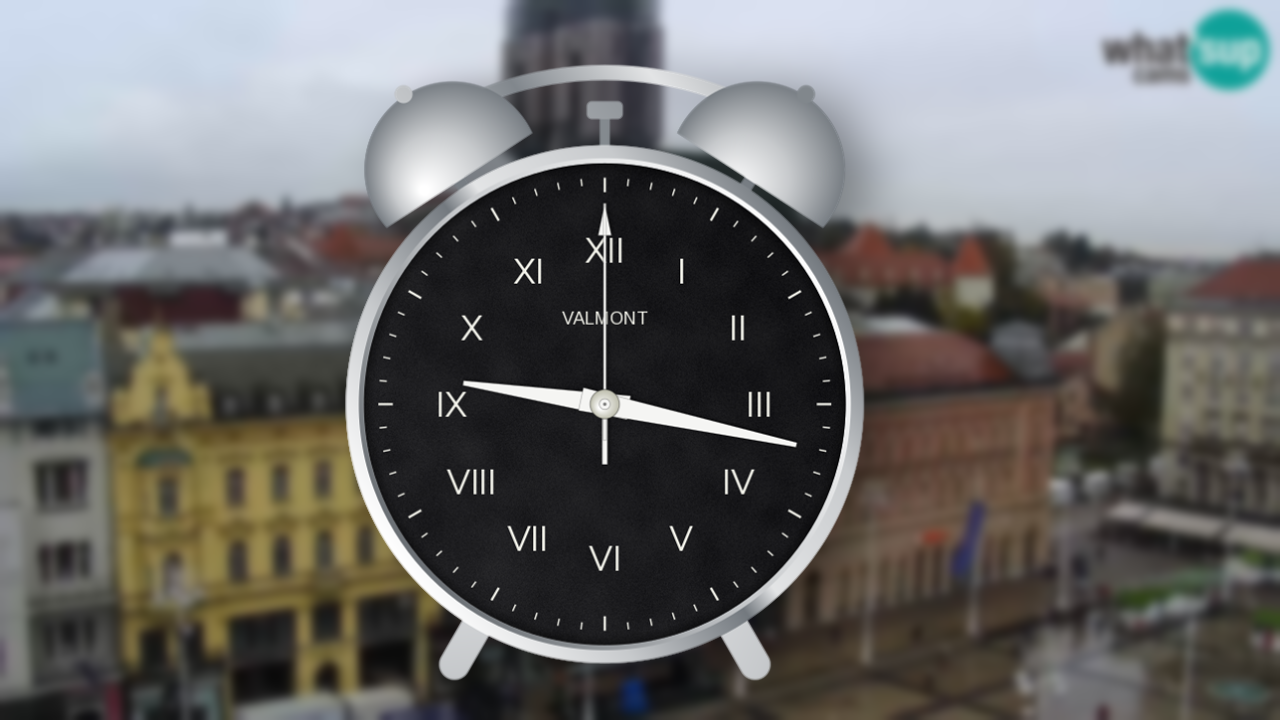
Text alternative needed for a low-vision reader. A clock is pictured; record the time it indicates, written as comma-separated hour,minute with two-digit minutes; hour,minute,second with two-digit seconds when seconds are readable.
9,17,00
